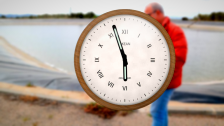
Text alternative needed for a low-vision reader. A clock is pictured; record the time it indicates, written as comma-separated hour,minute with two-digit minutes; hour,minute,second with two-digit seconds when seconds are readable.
5,57
